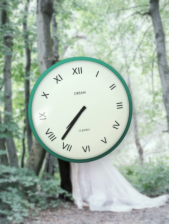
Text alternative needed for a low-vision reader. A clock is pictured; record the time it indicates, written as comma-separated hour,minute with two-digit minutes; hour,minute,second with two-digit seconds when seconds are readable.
7,37
